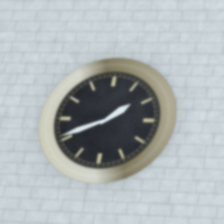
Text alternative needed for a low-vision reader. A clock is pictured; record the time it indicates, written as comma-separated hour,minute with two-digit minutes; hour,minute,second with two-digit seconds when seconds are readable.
1,41
